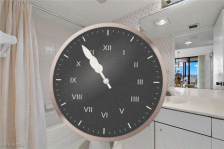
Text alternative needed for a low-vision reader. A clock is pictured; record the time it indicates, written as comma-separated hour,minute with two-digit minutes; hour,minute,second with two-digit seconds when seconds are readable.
10,54
